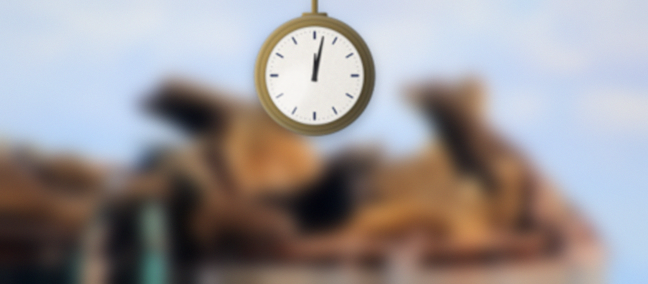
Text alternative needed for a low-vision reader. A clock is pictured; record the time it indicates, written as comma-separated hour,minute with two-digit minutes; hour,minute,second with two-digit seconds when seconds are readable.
12,02
